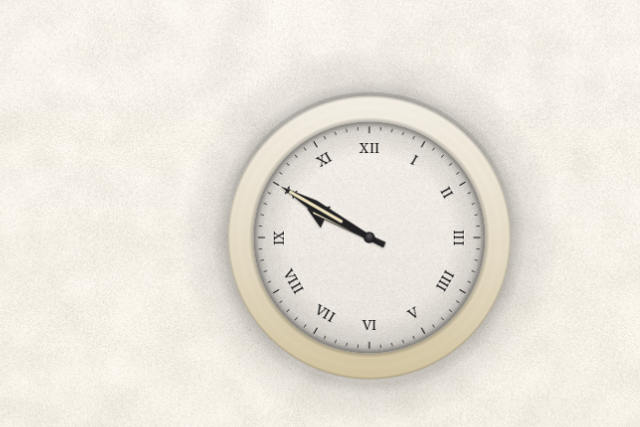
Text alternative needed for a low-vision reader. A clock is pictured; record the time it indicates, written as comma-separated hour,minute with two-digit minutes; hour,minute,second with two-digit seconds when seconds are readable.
9,50
